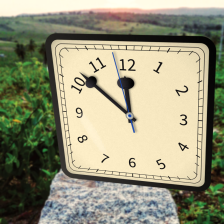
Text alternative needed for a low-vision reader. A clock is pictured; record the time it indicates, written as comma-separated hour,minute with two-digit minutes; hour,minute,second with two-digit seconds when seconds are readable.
11,51,58
